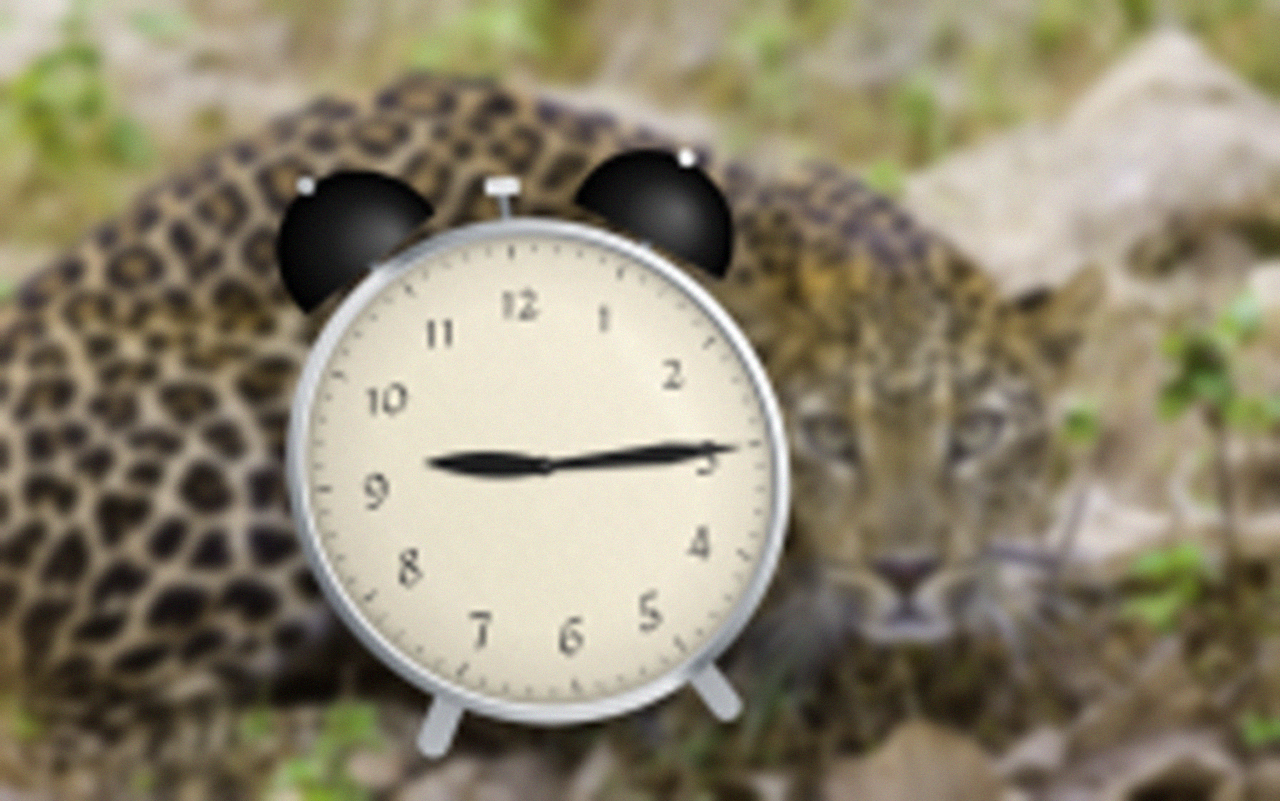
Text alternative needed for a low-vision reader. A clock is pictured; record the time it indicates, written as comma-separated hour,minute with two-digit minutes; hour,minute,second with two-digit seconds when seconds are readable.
9,15
